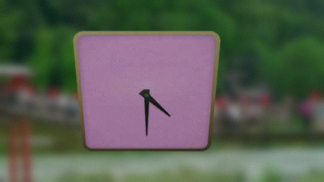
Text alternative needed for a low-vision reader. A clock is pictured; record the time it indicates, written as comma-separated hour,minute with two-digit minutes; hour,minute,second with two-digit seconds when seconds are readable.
4,30
